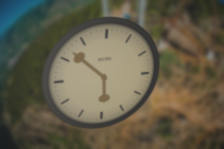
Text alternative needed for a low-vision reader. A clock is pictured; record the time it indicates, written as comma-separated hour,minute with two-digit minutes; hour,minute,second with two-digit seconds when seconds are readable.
5,52
